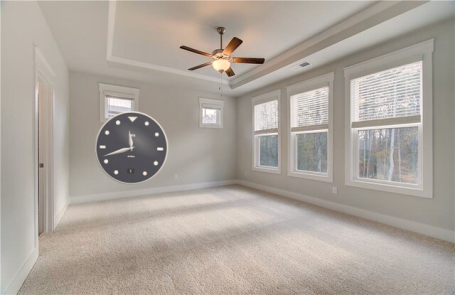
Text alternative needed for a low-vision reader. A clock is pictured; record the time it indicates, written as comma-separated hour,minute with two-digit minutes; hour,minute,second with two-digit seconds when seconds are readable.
11,42
